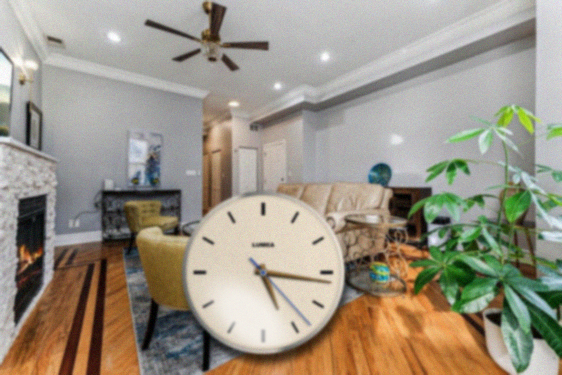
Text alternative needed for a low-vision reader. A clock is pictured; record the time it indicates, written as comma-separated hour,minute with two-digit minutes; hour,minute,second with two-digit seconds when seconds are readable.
5,16,23
